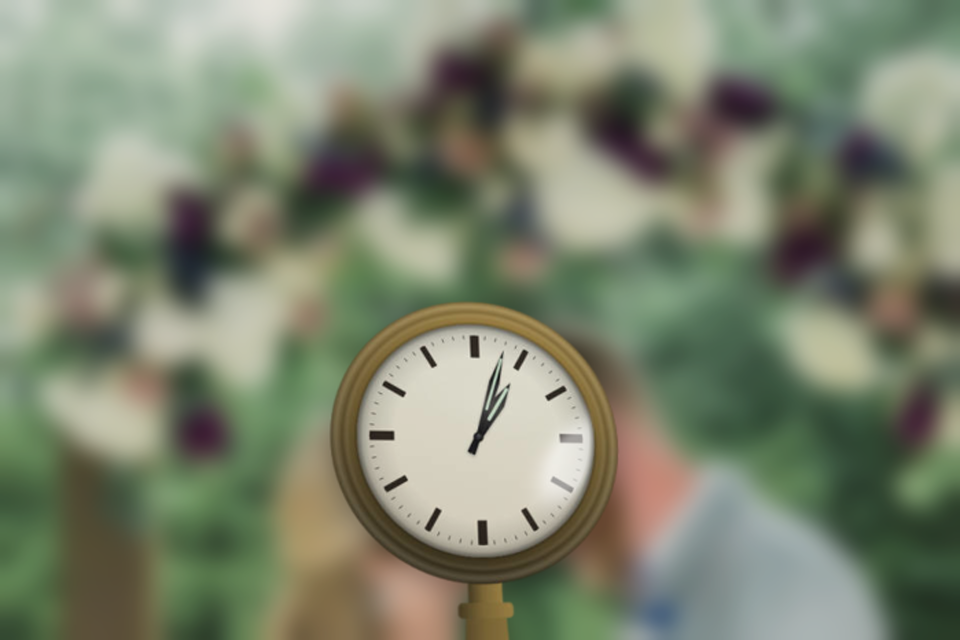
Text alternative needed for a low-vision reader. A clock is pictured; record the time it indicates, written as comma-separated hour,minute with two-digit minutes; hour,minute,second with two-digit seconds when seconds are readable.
1,03
